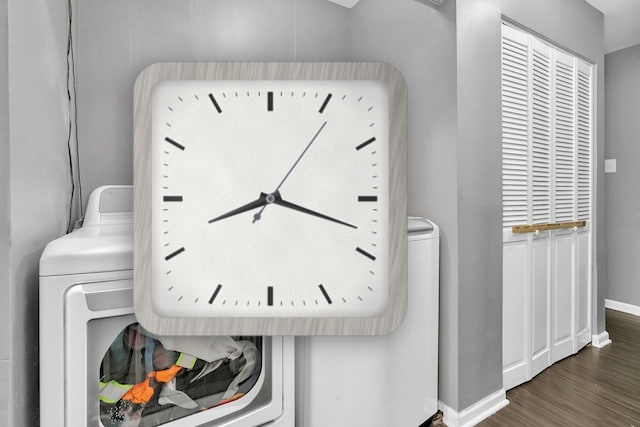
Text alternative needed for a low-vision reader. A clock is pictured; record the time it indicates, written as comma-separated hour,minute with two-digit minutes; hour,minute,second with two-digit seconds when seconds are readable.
8,18,06
